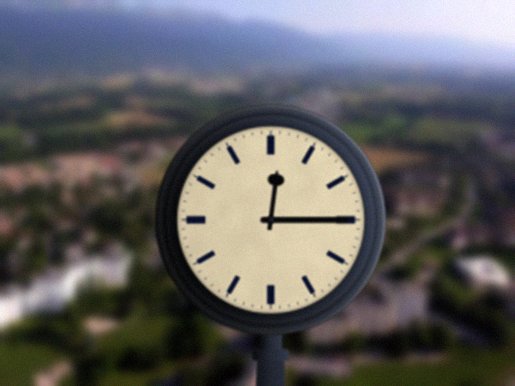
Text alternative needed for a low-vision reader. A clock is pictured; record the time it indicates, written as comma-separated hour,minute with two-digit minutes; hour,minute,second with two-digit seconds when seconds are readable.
12,15
